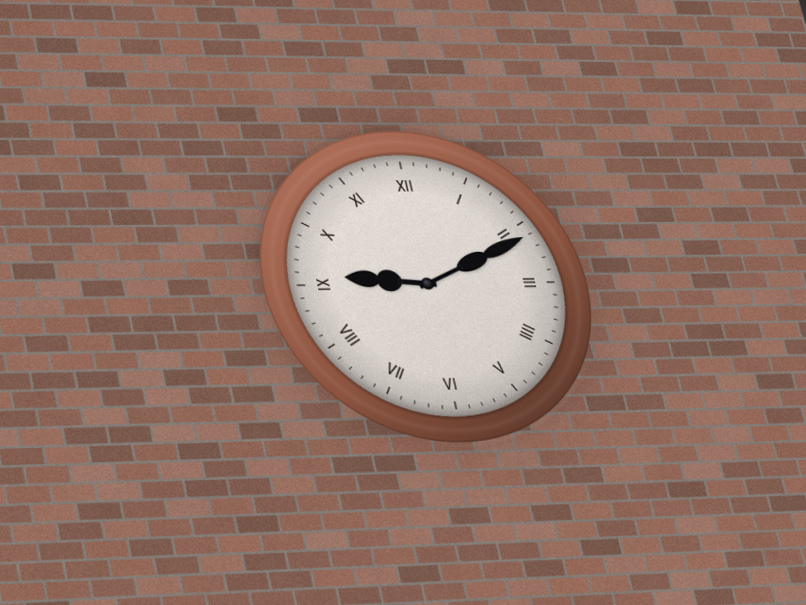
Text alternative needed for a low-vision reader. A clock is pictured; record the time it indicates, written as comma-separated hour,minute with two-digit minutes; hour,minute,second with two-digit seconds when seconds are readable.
9,11
